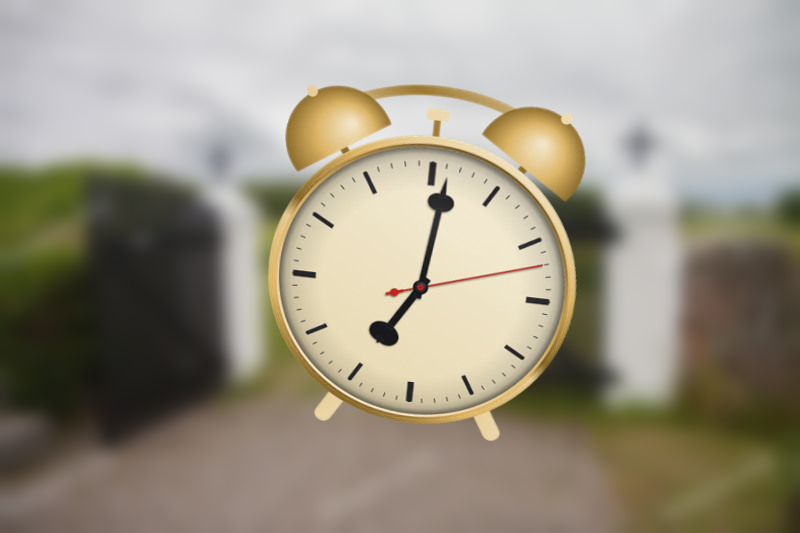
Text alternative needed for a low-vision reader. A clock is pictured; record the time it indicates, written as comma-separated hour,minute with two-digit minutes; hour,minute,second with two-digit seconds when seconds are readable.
7,01,12
